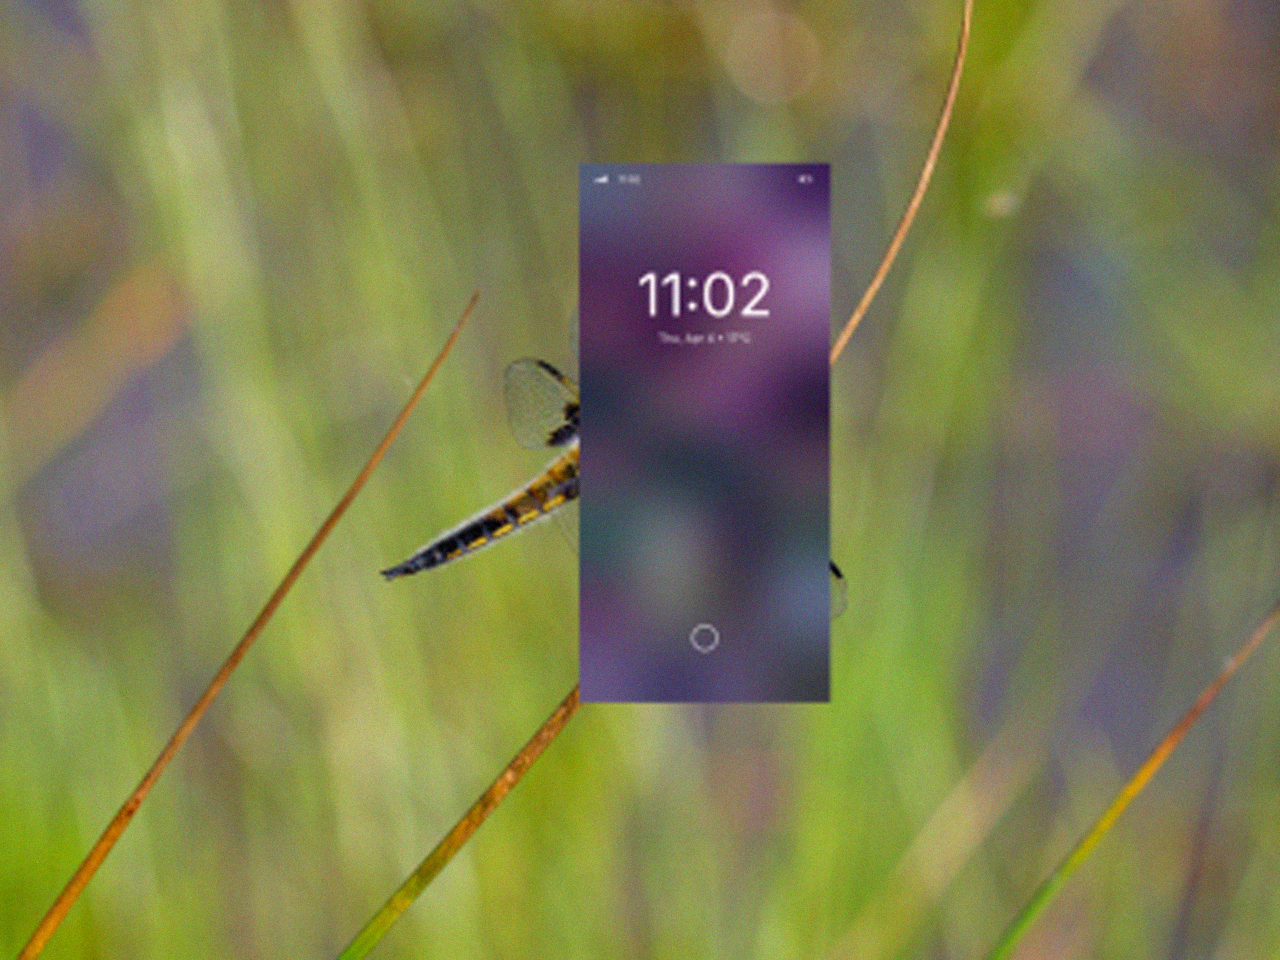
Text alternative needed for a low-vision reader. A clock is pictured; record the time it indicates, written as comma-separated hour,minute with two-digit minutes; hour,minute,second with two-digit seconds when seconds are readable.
11,02
